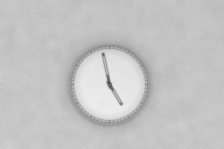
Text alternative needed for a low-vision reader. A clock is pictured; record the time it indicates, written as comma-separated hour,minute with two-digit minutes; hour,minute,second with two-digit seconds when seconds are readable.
4,58
